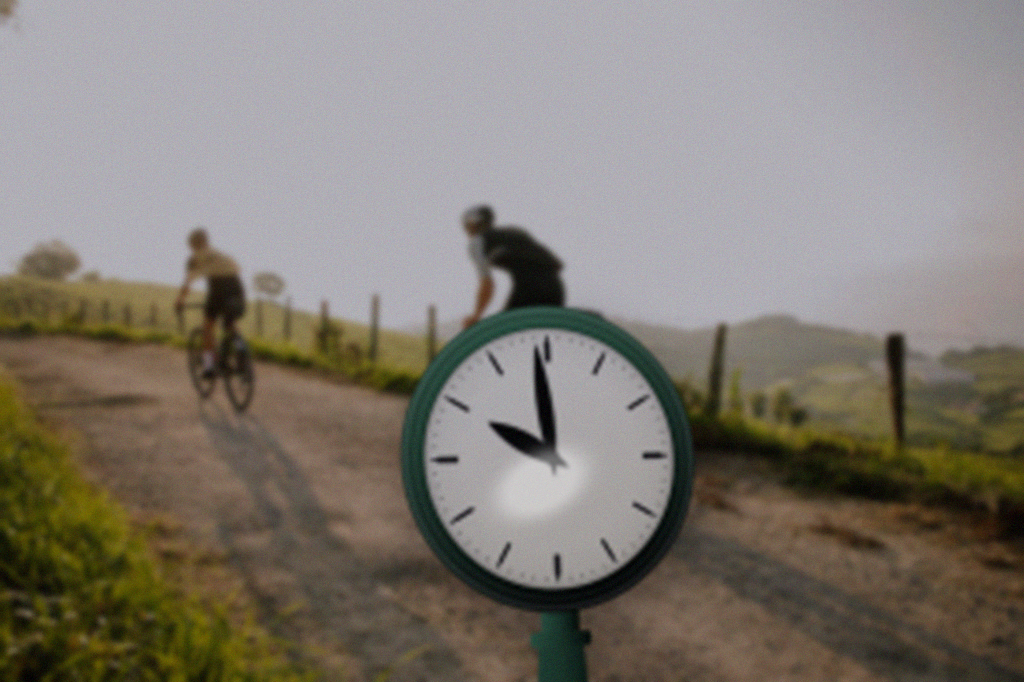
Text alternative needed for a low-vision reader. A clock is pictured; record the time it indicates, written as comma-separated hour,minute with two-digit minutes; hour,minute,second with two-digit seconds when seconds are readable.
9,59
